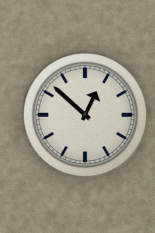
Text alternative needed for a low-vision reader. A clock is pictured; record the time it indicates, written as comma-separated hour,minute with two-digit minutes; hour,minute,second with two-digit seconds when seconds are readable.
12,52
